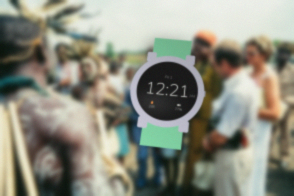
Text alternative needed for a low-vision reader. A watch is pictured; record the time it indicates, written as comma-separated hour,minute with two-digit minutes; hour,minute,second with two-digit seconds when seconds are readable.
12,21
